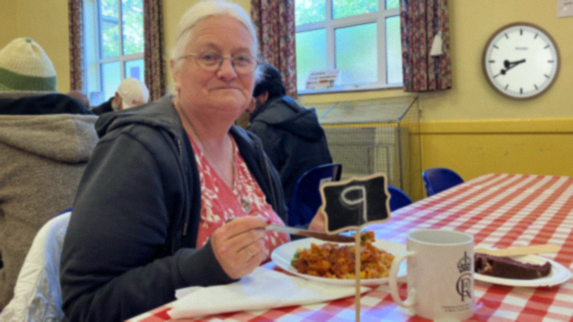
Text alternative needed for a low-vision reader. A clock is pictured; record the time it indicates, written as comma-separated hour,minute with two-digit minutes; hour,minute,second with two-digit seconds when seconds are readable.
8,40
